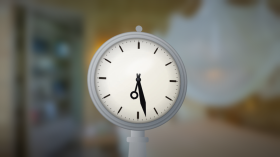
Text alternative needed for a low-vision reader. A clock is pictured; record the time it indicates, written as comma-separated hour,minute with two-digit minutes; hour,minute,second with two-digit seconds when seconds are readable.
6,28
